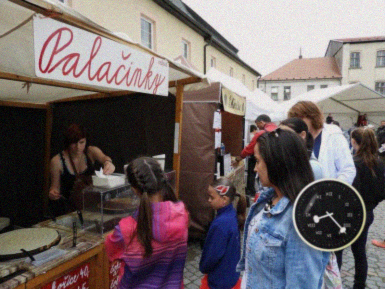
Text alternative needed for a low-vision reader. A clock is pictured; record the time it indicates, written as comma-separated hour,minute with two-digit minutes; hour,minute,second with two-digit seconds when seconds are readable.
8,23
